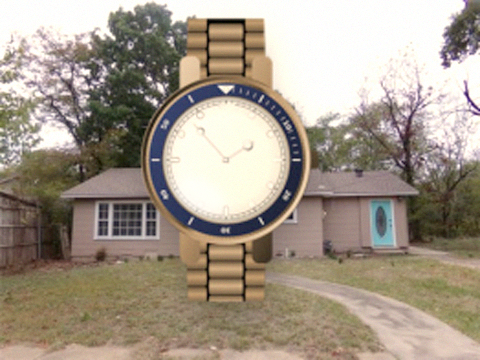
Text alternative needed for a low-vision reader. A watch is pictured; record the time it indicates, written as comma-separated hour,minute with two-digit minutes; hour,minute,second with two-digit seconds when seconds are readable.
1,53
